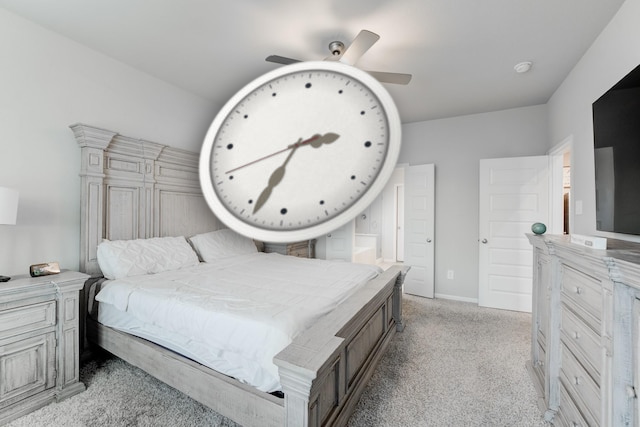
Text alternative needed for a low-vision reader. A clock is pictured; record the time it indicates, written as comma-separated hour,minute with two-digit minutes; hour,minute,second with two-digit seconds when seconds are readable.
2,33,41
